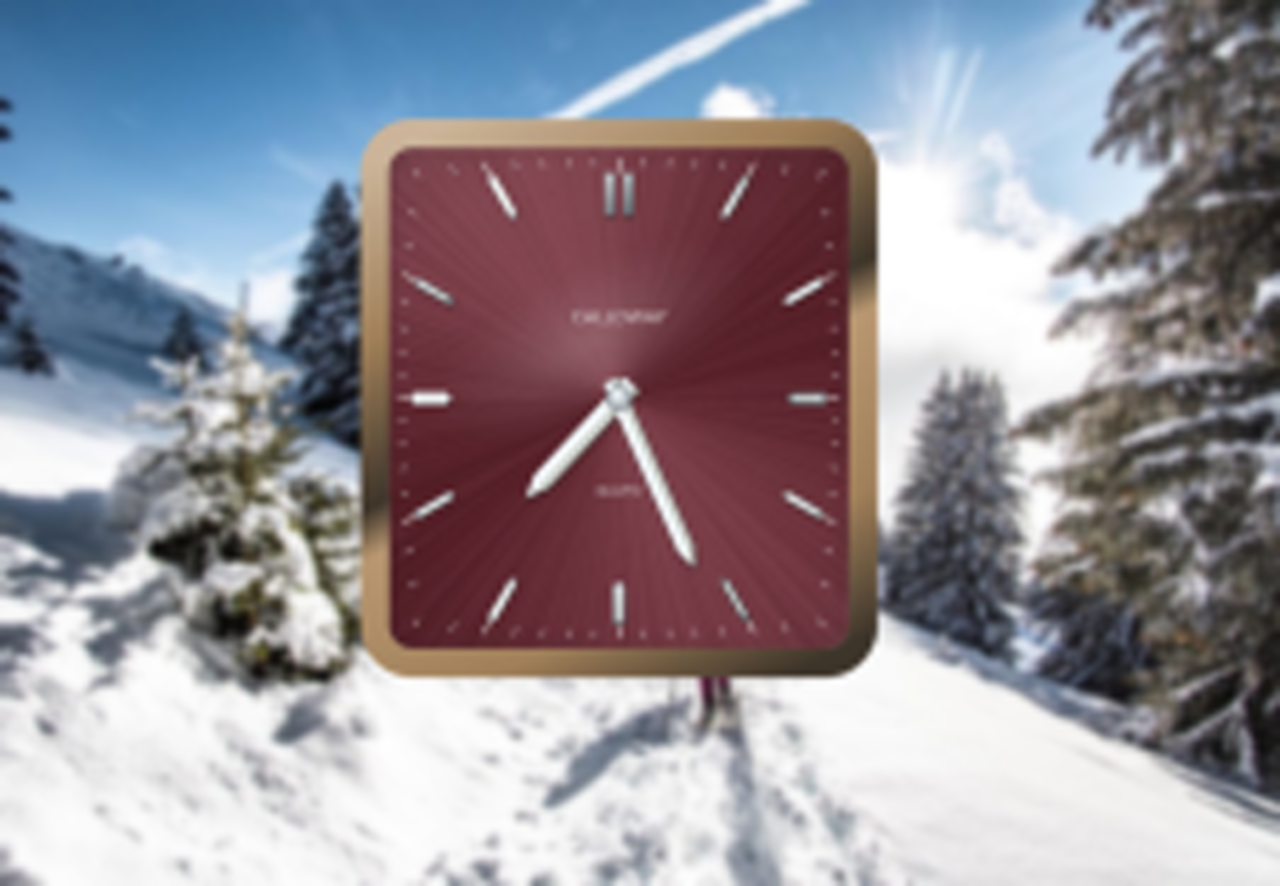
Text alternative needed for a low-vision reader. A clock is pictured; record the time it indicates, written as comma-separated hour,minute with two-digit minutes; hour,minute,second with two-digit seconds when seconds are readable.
7,26
